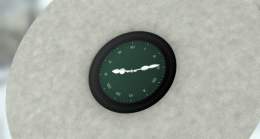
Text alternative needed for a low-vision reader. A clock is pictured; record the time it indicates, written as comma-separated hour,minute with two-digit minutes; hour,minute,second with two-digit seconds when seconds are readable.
9,14
